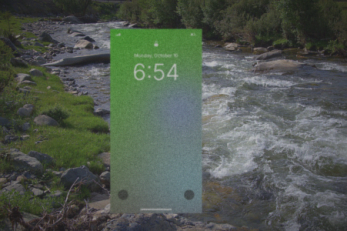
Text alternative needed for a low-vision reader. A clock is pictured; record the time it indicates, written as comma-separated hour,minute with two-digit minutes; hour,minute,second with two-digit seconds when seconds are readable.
6,54
